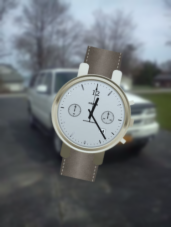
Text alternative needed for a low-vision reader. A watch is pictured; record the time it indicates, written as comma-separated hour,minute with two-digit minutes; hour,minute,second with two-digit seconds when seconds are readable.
12,23
